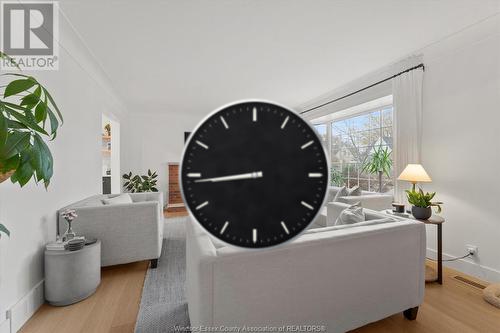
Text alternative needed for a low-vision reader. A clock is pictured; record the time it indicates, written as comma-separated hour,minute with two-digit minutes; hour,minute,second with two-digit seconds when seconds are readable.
8,44
